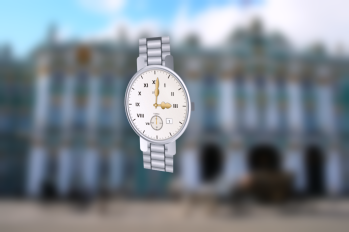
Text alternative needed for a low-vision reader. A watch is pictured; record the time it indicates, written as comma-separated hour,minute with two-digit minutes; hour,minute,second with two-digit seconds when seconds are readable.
3,01
